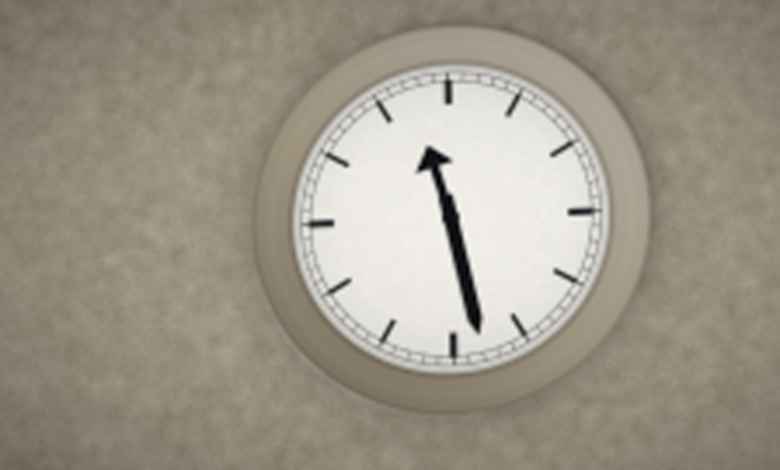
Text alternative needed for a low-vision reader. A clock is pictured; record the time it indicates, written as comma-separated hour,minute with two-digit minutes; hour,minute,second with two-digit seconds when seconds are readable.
11,28
